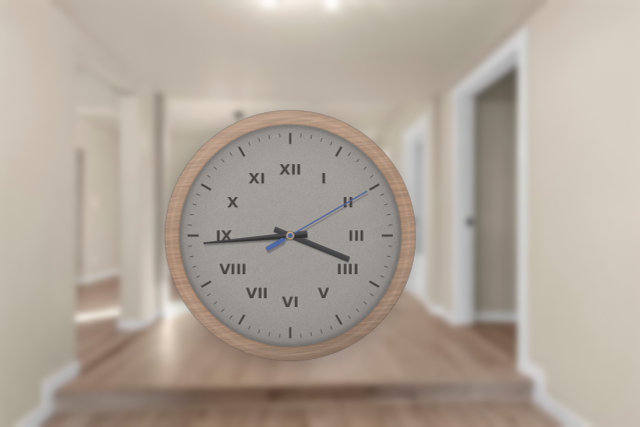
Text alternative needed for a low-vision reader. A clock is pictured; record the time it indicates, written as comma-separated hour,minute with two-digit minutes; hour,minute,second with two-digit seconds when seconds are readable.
3,44,10
